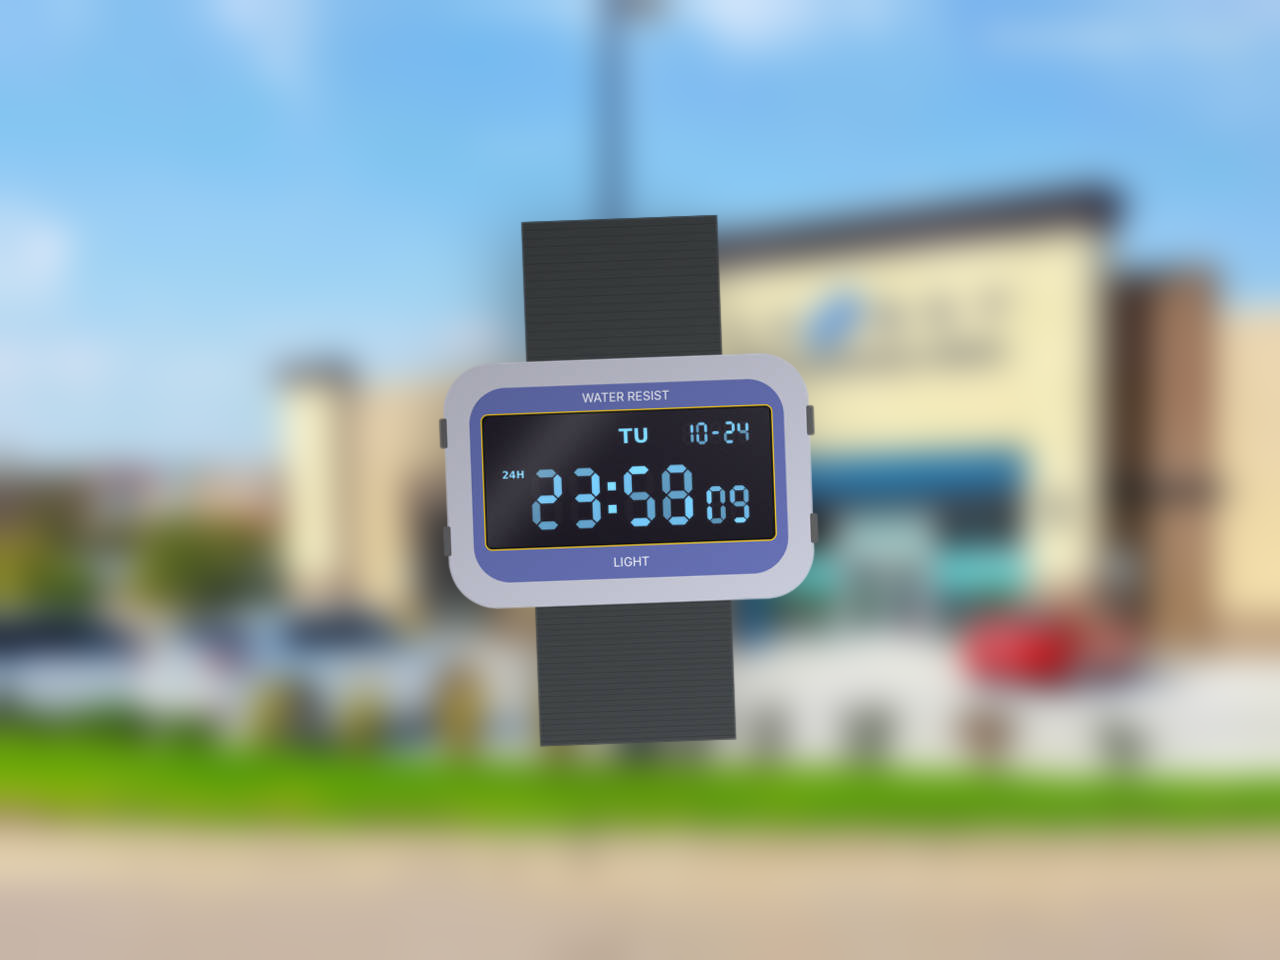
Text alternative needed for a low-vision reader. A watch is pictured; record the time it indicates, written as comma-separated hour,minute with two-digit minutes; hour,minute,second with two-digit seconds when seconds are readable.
23,58,09
